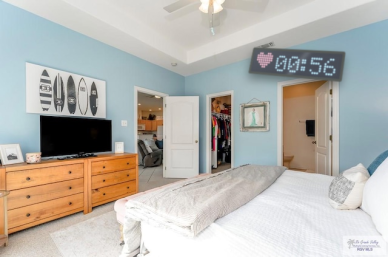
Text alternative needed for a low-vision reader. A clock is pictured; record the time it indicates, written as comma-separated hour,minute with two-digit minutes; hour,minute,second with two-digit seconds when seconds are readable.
0,56
